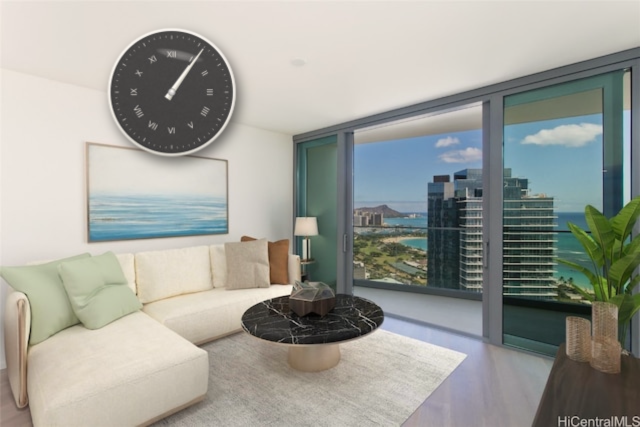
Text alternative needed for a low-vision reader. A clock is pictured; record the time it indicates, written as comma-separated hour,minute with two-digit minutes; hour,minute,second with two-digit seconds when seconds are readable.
1,06
